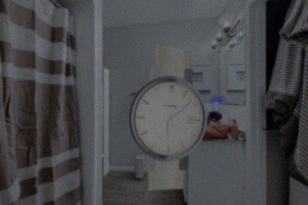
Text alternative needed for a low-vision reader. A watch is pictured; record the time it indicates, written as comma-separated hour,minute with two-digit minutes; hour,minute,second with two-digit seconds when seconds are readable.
6,08
